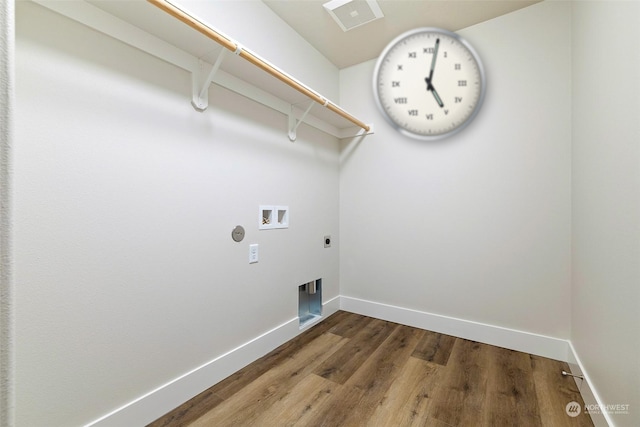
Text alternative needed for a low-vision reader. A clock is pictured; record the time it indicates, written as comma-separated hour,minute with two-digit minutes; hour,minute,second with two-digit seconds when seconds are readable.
5,02
